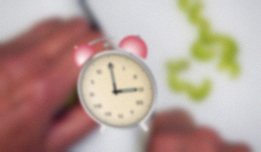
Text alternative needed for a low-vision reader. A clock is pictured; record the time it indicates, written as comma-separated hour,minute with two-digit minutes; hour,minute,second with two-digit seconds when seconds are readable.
3,00
